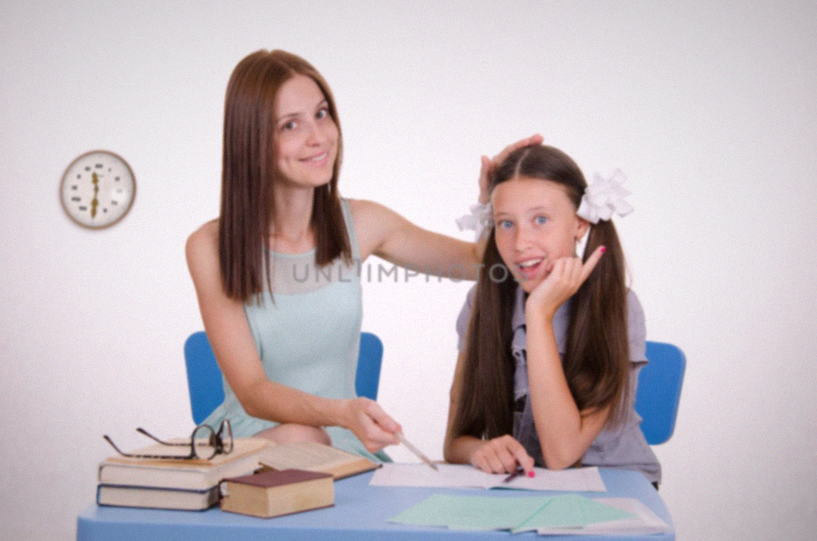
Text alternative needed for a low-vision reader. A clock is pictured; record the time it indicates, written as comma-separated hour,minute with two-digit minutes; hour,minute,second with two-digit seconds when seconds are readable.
11,30
